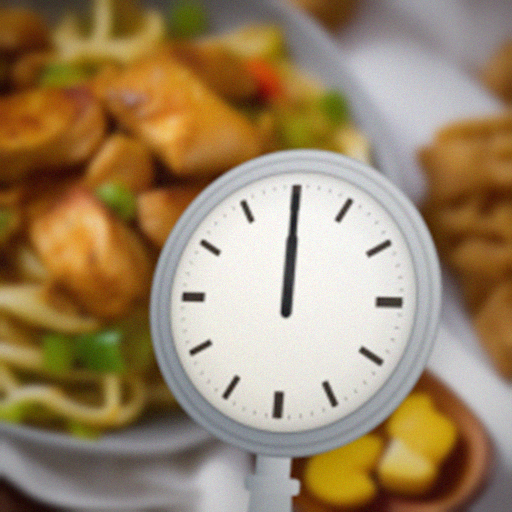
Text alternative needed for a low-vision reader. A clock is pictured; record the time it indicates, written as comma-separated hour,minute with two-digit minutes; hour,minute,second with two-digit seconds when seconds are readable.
12,00
